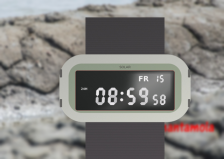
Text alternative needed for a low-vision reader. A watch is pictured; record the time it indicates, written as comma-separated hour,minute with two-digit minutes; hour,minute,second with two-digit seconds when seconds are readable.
8,59,58
